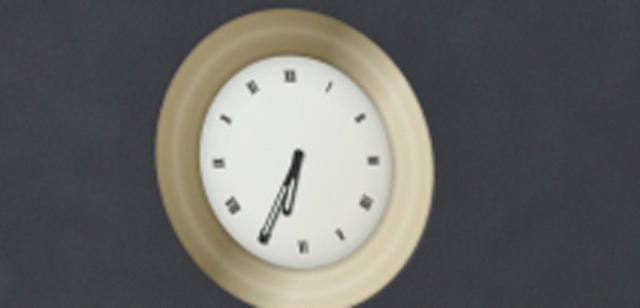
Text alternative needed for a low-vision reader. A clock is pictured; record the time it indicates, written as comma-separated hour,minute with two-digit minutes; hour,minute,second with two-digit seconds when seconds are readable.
6,35
